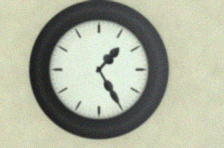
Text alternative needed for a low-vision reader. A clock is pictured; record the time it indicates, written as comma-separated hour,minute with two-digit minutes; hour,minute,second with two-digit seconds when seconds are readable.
1,25
